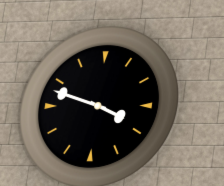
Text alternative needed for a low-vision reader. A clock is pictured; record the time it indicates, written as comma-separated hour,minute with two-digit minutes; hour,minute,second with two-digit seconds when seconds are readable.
3,48
